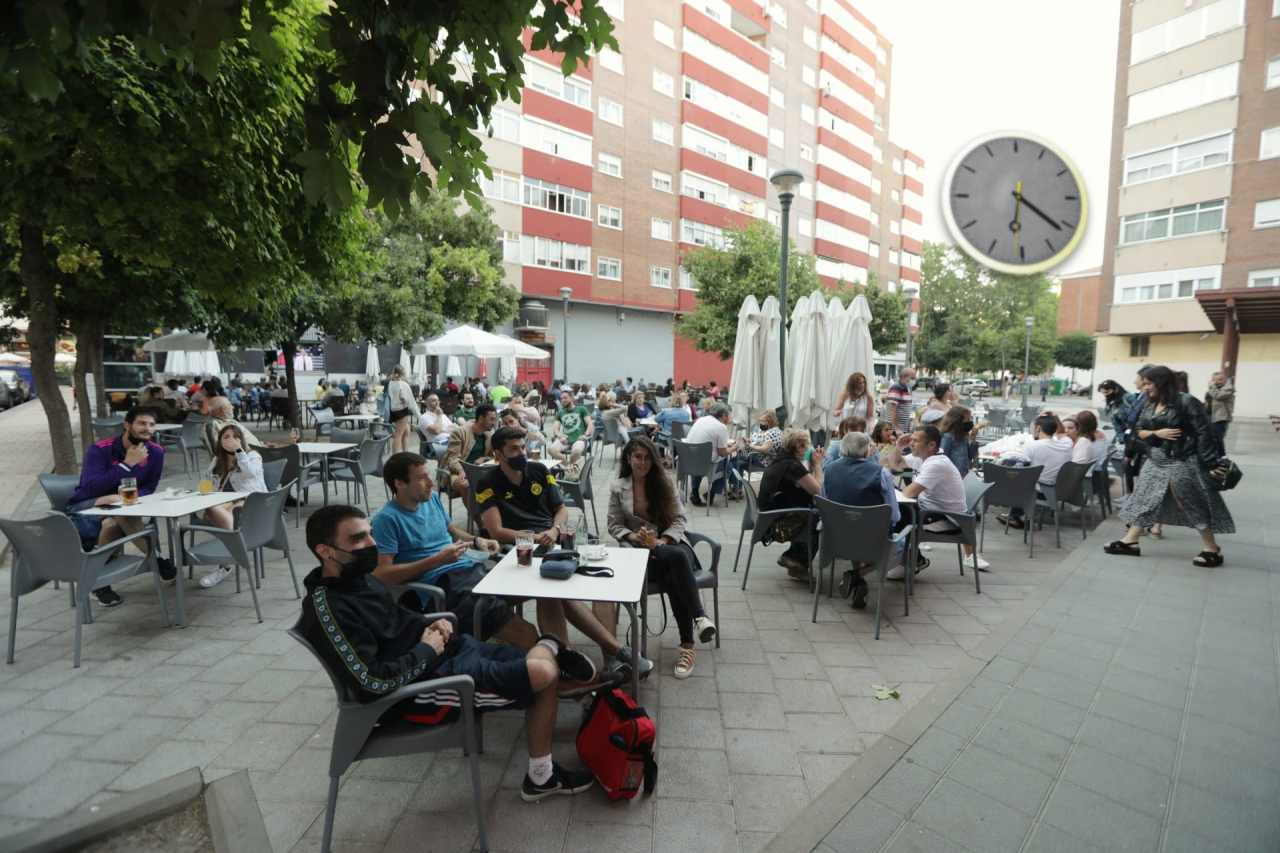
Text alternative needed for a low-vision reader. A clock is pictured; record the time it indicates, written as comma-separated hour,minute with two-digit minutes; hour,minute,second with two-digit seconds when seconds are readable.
6,21,31
